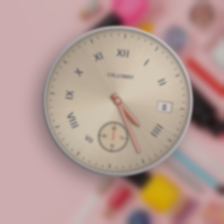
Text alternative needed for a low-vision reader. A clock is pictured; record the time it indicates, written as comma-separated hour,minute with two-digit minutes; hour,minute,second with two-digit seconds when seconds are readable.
4,25
